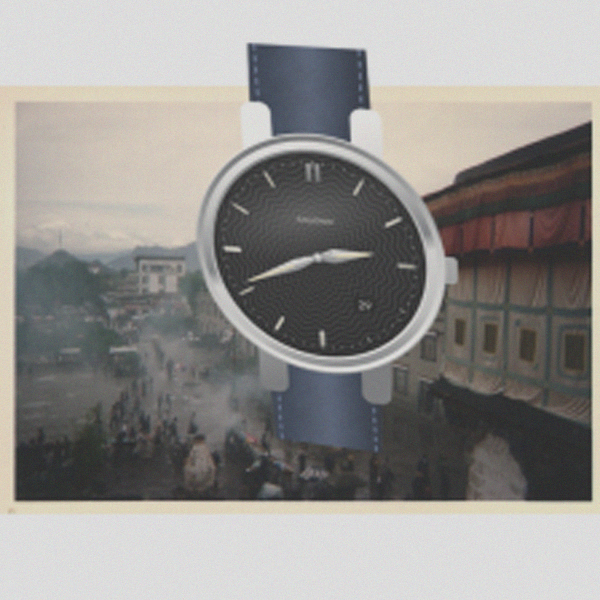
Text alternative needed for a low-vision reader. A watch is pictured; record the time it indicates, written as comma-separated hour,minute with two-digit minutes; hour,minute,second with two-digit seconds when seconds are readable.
2,41
